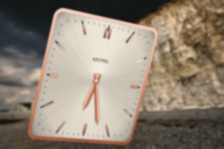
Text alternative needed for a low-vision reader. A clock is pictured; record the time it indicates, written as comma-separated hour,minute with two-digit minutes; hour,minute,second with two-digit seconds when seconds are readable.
6,27
